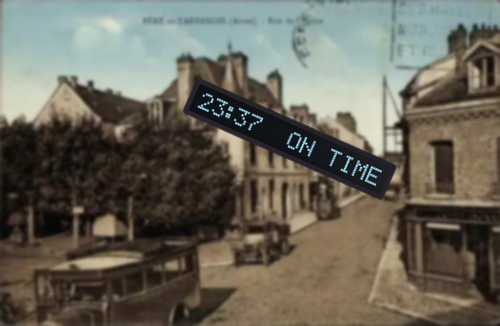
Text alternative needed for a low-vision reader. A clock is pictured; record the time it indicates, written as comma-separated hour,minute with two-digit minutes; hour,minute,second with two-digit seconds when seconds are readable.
23,37
